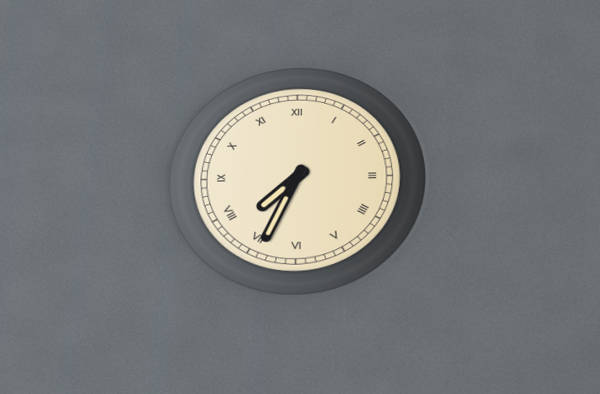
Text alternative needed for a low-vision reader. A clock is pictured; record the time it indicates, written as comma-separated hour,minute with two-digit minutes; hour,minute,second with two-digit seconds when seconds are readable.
7,34
